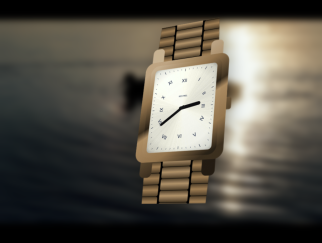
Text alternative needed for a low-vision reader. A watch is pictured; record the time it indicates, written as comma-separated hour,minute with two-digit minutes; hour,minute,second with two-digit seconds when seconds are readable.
2,39
